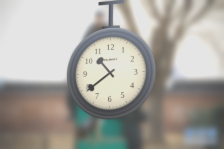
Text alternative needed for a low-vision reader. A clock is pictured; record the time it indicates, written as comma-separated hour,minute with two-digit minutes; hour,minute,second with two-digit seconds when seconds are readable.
10,39
